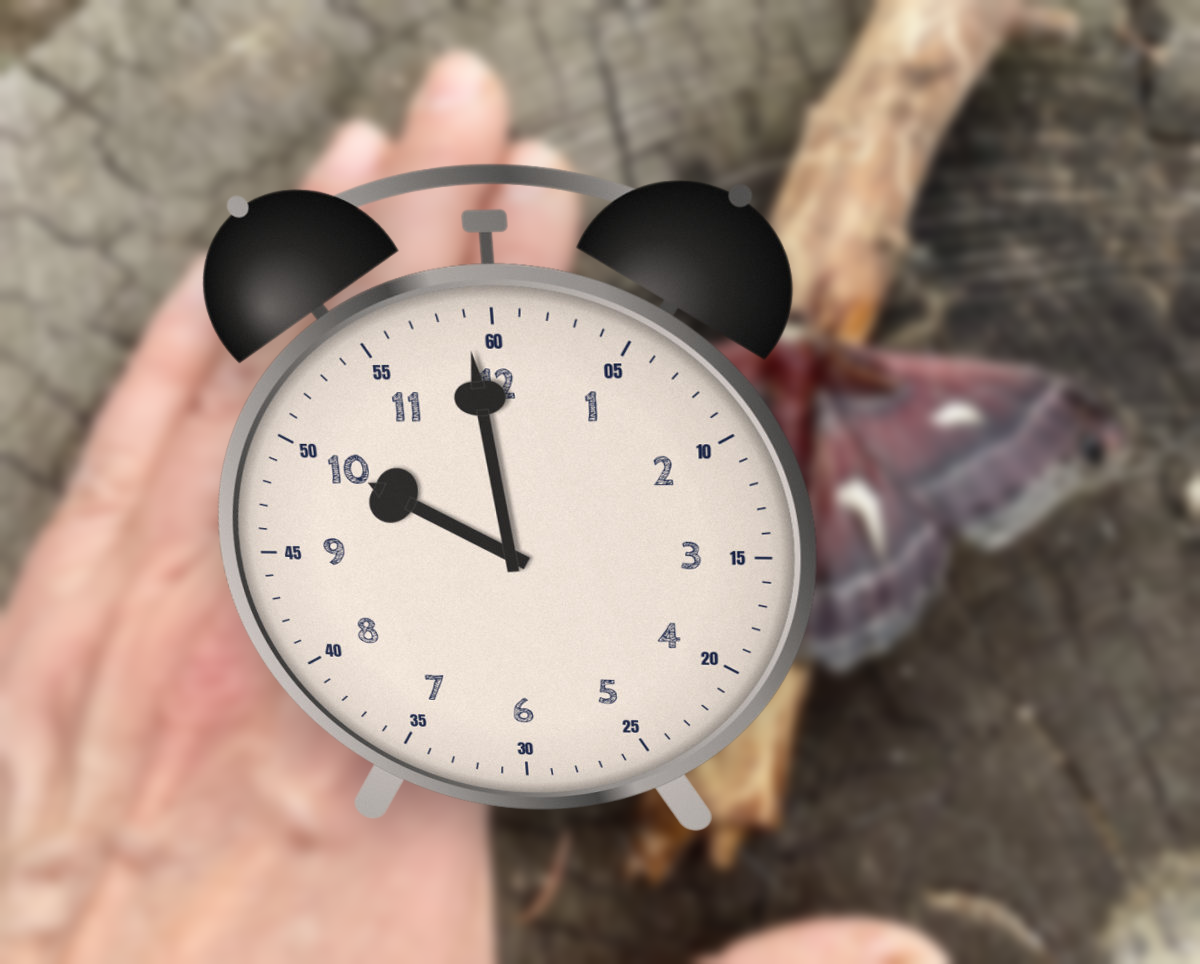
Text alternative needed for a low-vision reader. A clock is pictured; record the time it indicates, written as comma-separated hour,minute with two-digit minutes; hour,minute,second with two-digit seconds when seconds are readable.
9,59
